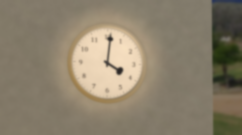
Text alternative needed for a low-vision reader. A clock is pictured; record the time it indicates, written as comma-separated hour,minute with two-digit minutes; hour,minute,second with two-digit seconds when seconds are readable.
4,01
